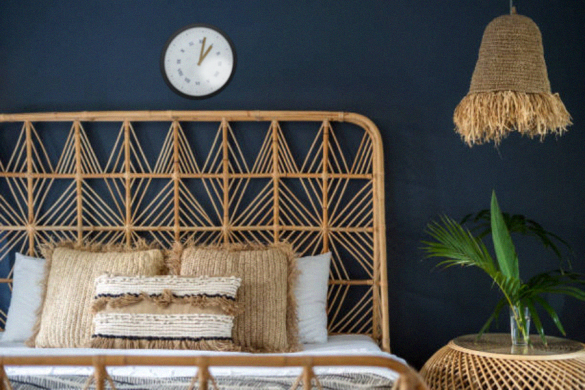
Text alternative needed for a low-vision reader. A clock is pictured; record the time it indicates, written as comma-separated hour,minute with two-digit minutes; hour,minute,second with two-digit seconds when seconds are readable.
1,01
